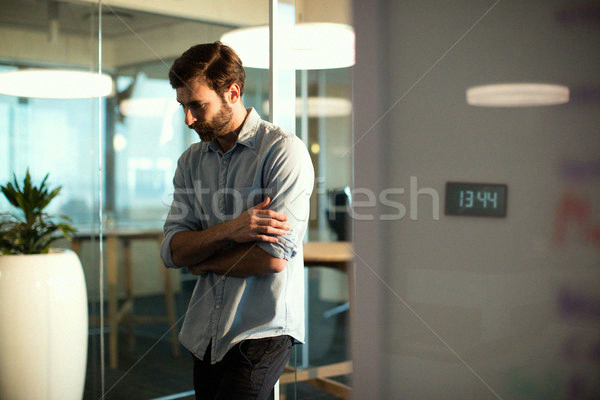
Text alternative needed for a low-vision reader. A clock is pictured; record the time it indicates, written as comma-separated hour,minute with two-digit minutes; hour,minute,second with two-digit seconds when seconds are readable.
13,44
